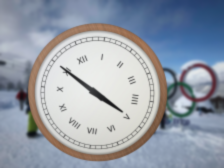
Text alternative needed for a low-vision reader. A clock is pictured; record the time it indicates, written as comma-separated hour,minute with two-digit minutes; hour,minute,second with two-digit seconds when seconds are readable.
4,55
